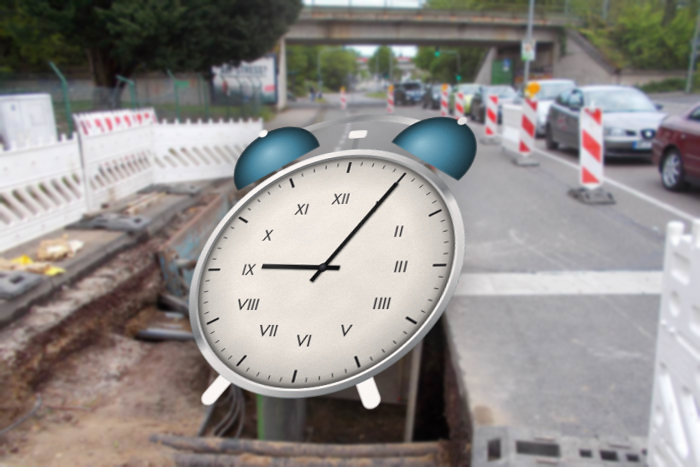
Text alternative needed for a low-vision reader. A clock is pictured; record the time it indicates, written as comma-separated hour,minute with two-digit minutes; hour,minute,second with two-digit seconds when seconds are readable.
9,05
